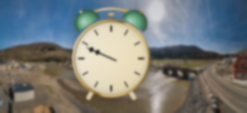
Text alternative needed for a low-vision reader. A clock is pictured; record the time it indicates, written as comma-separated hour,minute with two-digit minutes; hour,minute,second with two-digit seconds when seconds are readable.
9,49
